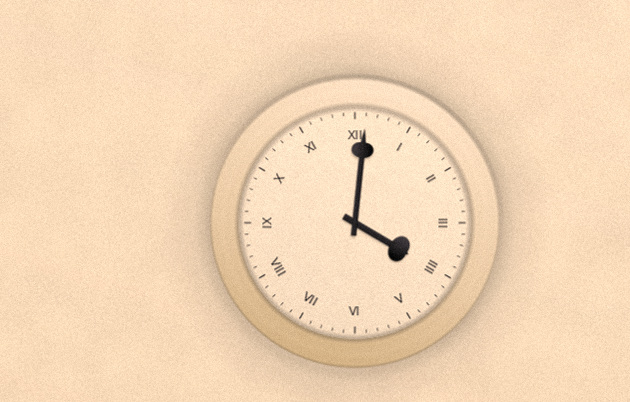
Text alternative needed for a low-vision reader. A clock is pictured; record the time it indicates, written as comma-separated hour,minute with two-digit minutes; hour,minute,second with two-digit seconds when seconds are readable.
4,01
